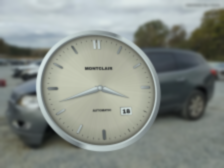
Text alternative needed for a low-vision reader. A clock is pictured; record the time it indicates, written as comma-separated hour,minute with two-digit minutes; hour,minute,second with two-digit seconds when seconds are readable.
3,42
